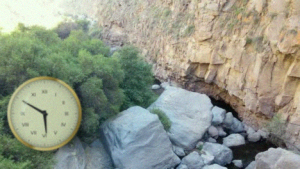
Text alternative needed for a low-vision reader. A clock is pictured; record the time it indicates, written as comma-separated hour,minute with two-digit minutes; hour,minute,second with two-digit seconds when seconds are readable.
5,50
